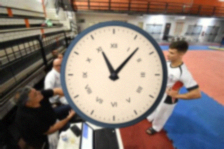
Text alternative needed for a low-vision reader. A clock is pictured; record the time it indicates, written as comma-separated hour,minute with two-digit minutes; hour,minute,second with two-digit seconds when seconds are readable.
11,07
